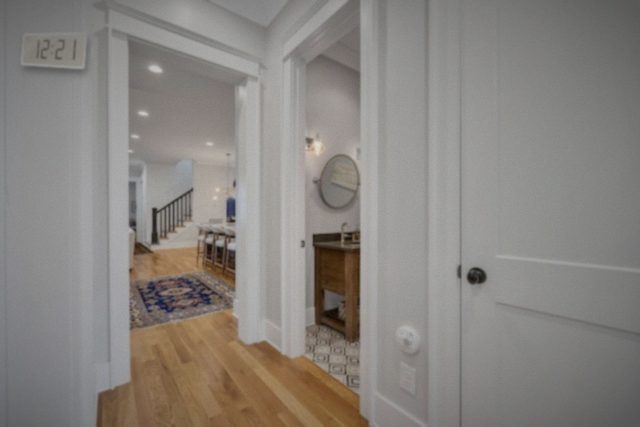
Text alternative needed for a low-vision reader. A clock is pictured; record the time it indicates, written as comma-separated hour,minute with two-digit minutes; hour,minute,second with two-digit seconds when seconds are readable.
12,21
